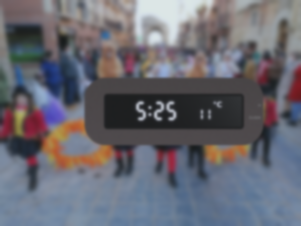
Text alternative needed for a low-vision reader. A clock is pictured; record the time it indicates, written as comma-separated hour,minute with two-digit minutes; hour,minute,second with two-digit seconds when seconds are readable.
5,25
